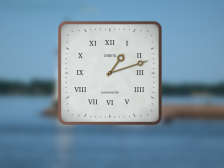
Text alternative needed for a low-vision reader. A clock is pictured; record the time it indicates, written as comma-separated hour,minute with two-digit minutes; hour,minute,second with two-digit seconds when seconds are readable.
1,12
